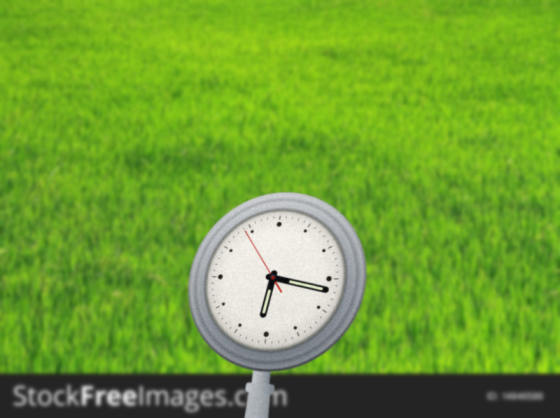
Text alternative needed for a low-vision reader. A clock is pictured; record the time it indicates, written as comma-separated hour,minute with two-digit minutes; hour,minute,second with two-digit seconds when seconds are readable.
6,16,54
